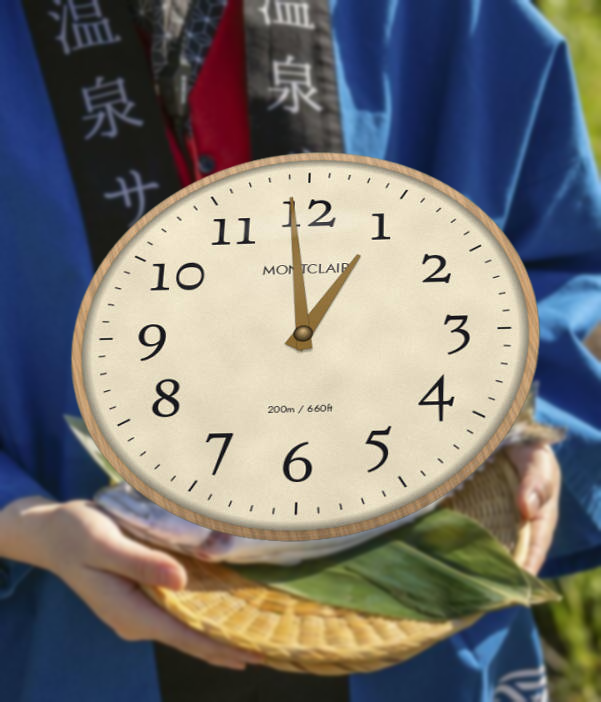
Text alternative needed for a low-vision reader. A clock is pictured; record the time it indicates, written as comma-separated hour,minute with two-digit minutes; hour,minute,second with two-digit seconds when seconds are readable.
12,59
